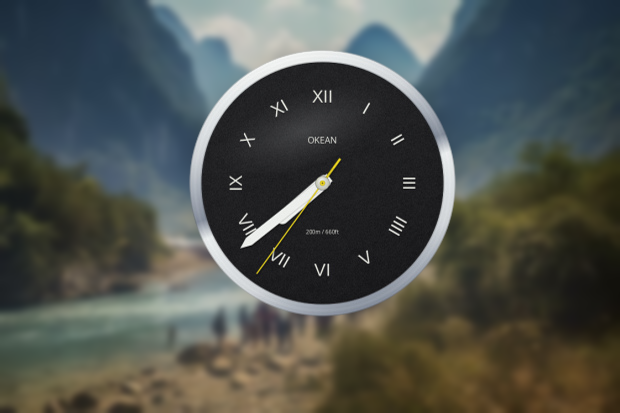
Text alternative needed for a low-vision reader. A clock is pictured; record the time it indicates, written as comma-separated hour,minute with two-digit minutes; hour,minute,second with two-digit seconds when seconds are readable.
7,38,36
